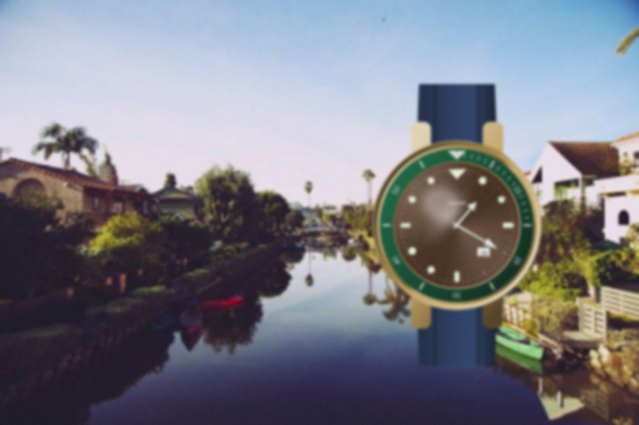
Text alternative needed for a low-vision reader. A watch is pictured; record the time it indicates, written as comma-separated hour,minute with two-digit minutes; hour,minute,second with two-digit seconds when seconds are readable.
1,20
